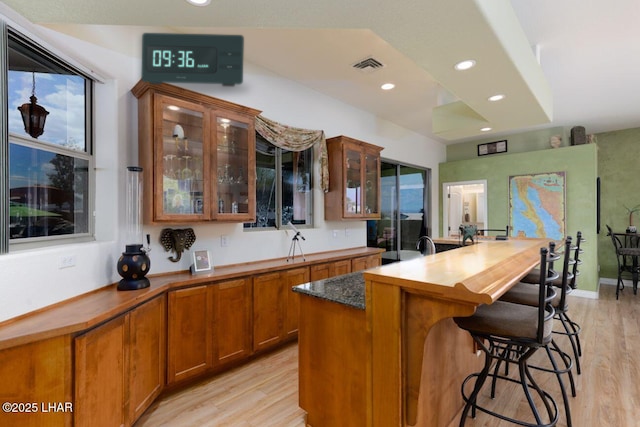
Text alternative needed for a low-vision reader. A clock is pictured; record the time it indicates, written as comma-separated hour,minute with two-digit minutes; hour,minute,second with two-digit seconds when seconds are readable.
9,36
